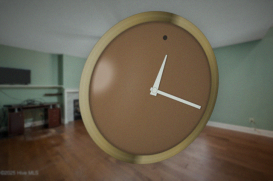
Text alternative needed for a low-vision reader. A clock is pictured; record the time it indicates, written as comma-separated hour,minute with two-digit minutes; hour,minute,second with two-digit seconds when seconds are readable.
12,17
